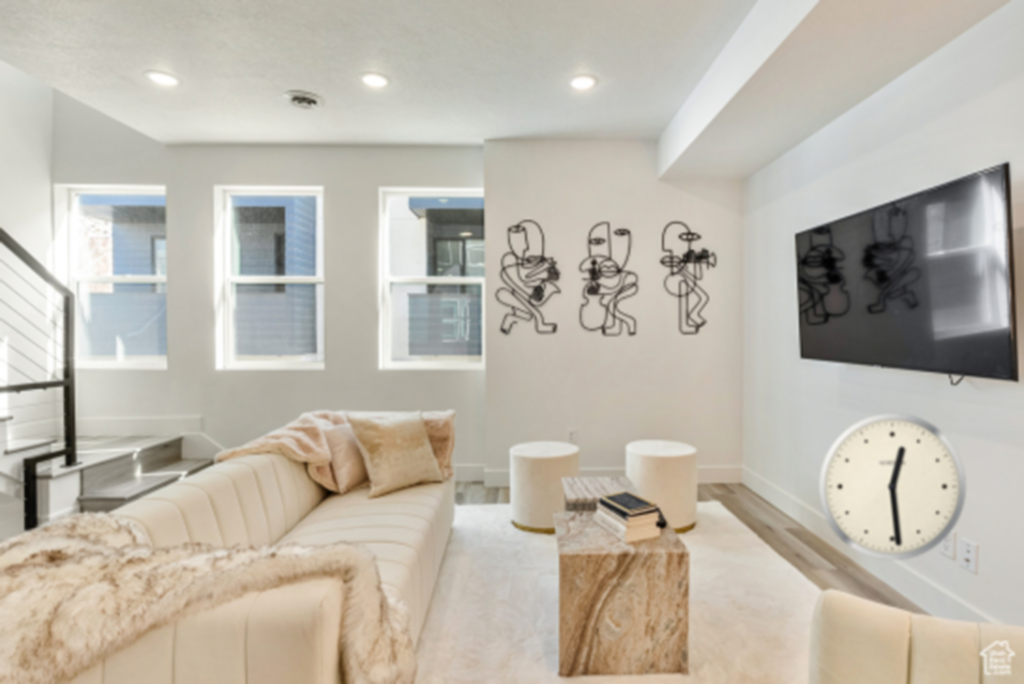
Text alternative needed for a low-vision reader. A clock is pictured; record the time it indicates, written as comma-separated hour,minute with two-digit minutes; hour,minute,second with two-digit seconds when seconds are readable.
12,29
